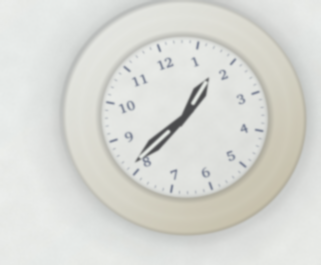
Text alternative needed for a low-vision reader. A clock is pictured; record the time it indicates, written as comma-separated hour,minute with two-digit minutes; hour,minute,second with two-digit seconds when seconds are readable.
1,41
